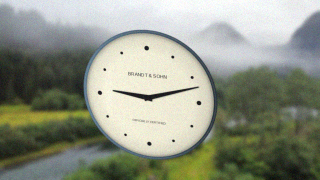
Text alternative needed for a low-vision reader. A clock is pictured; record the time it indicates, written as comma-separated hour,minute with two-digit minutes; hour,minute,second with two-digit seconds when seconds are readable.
9,12
